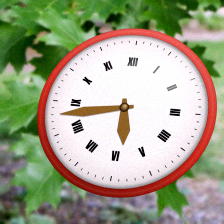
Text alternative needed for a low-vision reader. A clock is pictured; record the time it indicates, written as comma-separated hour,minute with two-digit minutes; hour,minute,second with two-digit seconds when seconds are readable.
5,43
